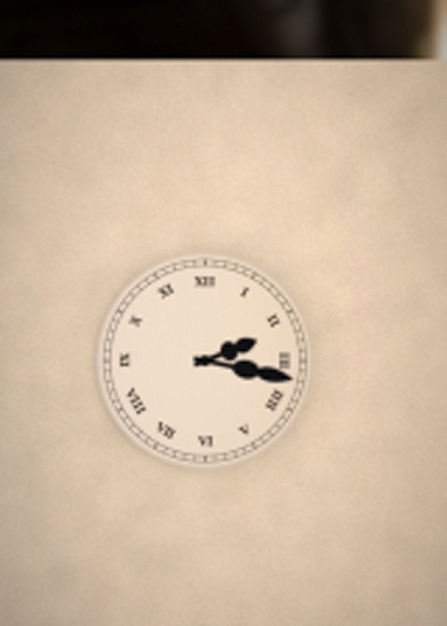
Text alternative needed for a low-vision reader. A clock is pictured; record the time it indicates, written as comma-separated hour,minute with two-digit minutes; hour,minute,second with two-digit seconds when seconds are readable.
2,17
